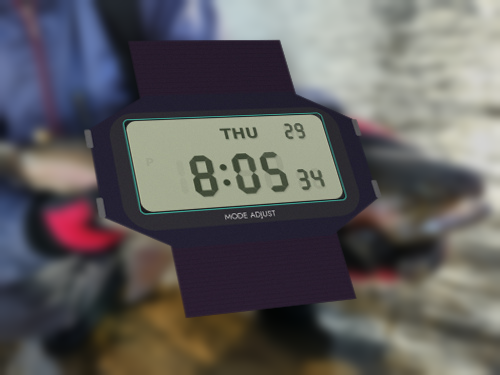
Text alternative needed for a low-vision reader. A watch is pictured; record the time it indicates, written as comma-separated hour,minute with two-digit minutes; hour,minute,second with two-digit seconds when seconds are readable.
8,05,34
